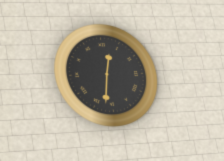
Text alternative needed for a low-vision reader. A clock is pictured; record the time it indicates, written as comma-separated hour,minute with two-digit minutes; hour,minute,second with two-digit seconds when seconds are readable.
12,32
